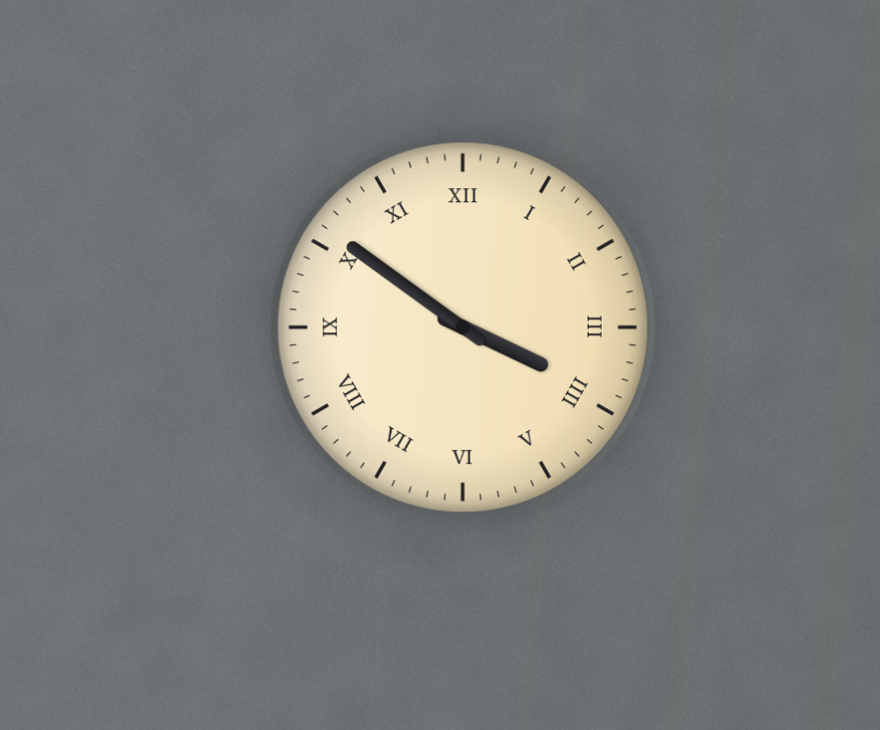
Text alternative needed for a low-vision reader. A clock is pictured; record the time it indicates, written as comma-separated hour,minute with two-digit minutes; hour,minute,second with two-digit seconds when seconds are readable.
3,51
